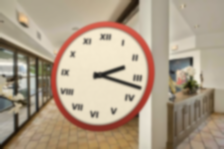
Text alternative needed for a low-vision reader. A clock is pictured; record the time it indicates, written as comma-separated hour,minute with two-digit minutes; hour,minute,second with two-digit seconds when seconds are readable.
2,17
